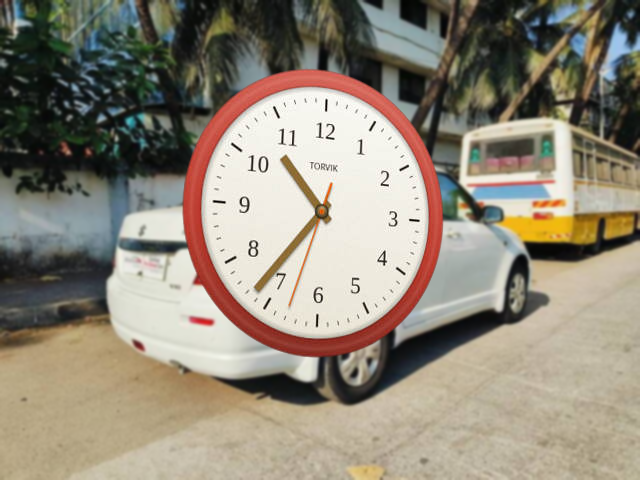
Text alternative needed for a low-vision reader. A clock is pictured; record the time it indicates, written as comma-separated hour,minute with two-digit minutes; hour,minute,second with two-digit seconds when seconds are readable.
10,36,33
